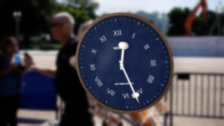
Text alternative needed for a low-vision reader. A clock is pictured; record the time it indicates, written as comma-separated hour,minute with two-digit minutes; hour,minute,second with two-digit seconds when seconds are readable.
12,27
